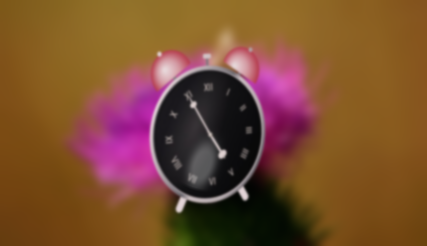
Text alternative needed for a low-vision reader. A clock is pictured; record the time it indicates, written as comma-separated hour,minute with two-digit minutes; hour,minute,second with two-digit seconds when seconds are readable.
4,55
